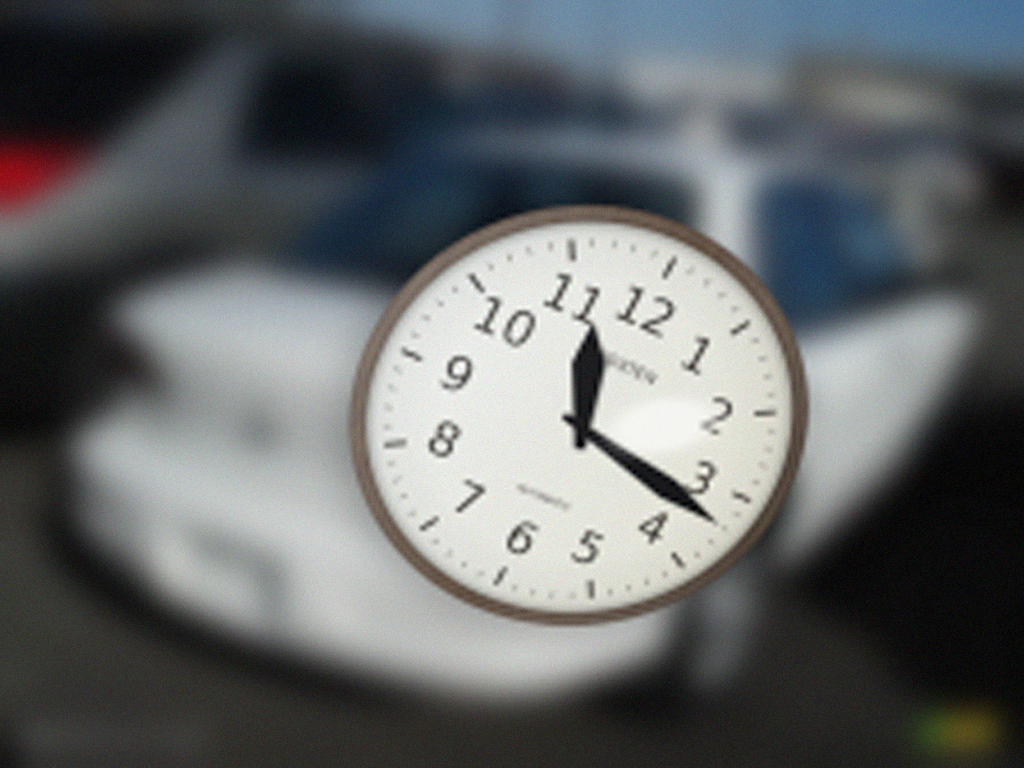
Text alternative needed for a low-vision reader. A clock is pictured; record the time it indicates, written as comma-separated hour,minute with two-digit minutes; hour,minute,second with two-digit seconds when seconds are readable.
11,17
